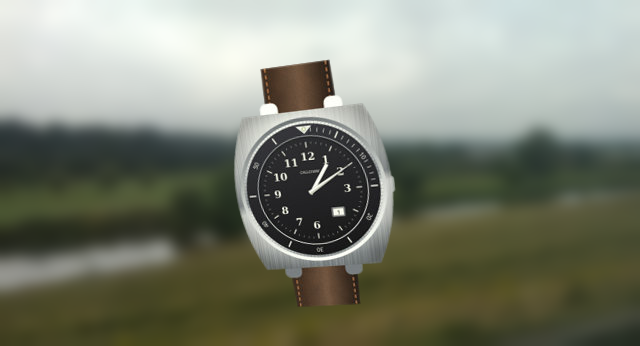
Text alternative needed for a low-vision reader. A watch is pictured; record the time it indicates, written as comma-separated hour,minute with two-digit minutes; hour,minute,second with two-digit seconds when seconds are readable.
1,10
